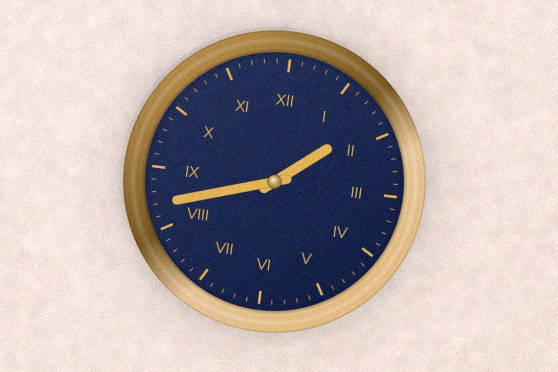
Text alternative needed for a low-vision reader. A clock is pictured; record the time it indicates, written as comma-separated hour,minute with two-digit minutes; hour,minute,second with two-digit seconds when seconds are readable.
1,42
